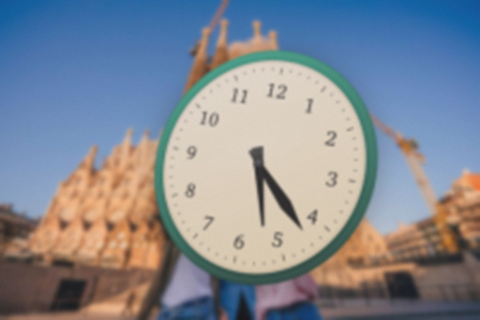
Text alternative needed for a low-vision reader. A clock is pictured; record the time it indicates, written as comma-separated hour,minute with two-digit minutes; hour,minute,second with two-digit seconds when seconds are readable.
5,22
